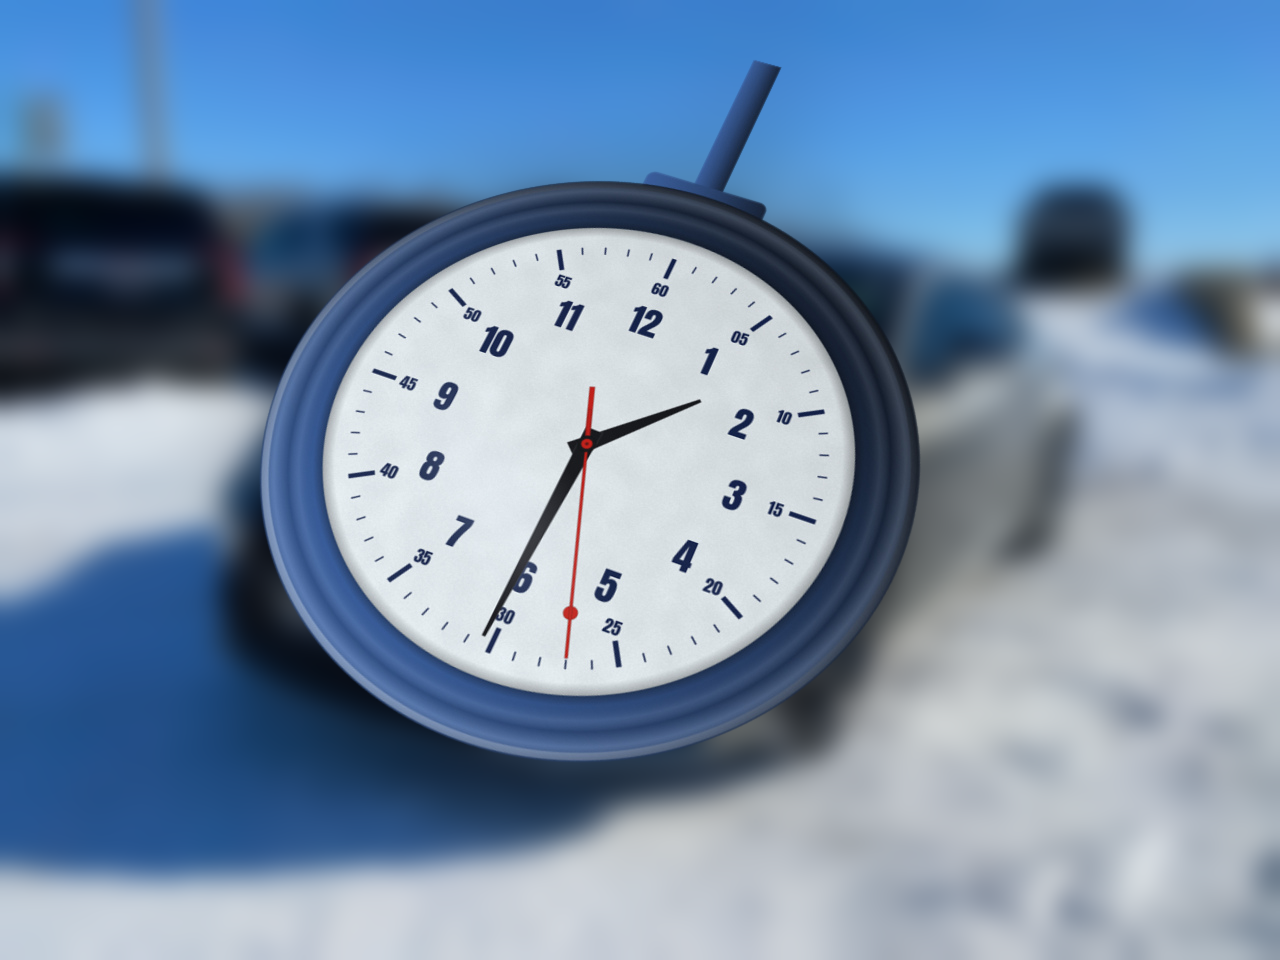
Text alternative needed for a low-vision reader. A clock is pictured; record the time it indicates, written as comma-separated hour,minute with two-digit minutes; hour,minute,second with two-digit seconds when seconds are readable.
1,30,27
